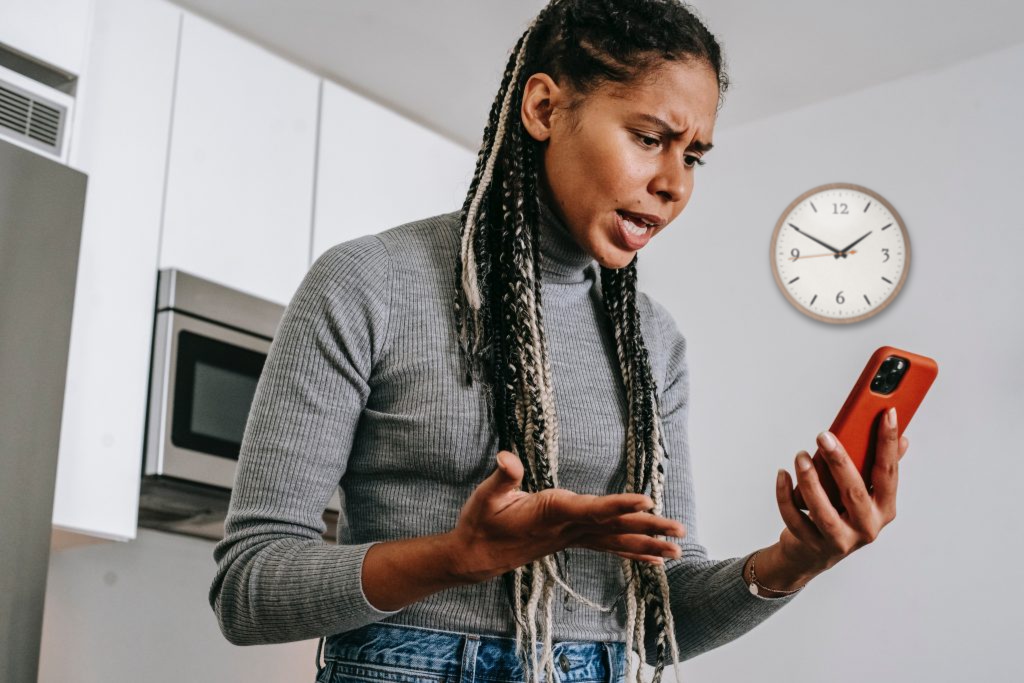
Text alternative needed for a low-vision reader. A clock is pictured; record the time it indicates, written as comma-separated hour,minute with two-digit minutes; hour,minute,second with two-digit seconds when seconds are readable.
1,49,44
